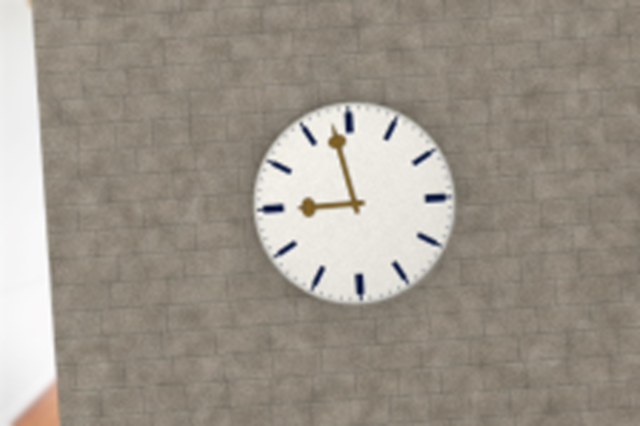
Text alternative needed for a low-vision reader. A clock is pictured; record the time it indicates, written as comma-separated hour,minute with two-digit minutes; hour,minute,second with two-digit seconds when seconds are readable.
8,58
